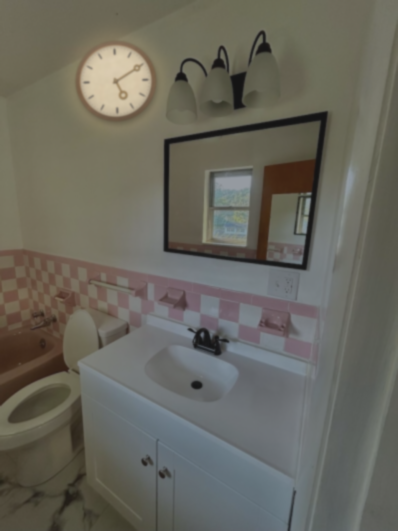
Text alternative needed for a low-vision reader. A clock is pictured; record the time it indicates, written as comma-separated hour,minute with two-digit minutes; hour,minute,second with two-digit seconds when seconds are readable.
5,10
